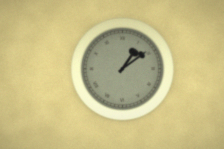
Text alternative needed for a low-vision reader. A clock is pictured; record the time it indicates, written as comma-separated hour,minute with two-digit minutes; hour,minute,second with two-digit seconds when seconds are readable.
1,09
